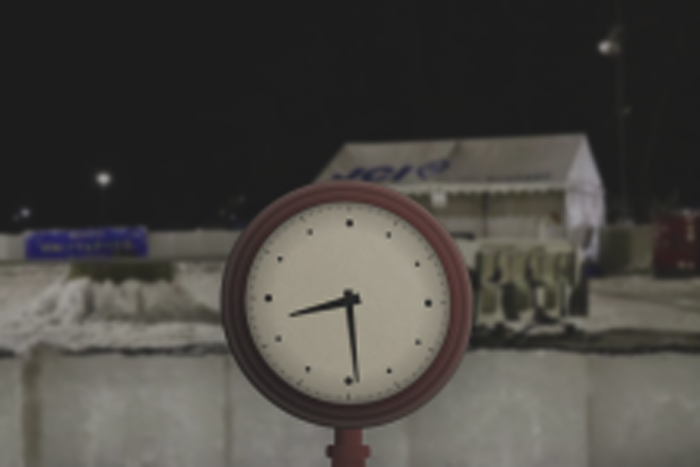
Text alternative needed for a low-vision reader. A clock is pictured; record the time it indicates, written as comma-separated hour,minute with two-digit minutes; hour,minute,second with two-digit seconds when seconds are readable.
8,29
